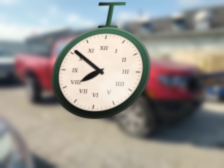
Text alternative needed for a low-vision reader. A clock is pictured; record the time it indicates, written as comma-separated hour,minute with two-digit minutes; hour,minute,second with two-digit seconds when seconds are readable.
7,51
